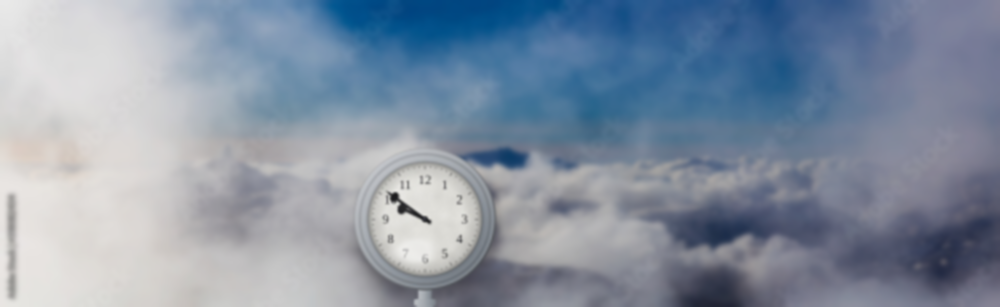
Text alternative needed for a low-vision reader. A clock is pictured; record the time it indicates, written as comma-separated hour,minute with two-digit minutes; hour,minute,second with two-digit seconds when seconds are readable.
9,51
